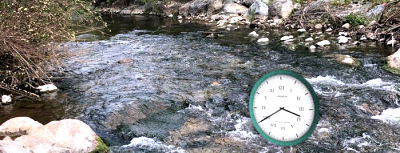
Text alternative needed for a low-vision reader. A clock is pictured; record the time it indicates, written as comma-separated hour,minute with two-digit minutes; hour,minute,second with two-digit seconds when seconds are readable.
3,40
